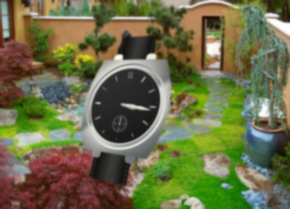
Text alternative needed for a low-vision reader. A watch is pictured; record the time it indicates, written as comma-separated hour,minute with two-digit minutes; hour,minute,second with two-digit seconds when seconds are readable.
3,16
